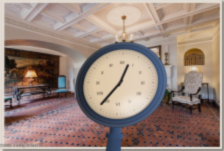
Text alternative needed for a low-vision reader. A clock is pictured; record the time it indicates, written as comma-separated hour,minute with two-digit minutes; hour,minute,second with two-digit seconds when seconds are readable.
12,36
